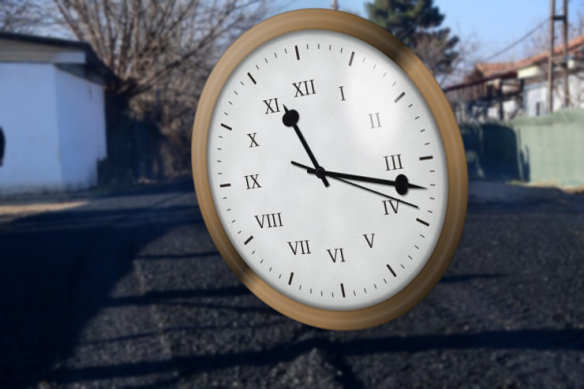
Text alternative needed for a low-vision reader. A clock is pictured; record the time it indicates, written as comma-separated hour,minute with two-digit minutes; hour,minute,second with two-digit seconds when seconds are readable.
11,17,19
